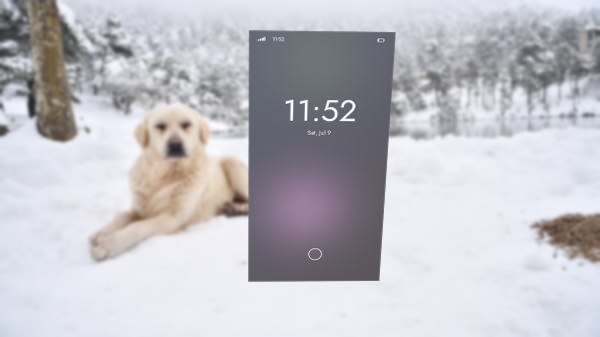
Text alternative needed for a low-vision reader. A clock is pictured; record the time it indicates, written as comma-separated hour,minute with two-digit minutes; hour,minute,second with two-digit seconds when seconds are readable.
11,52
